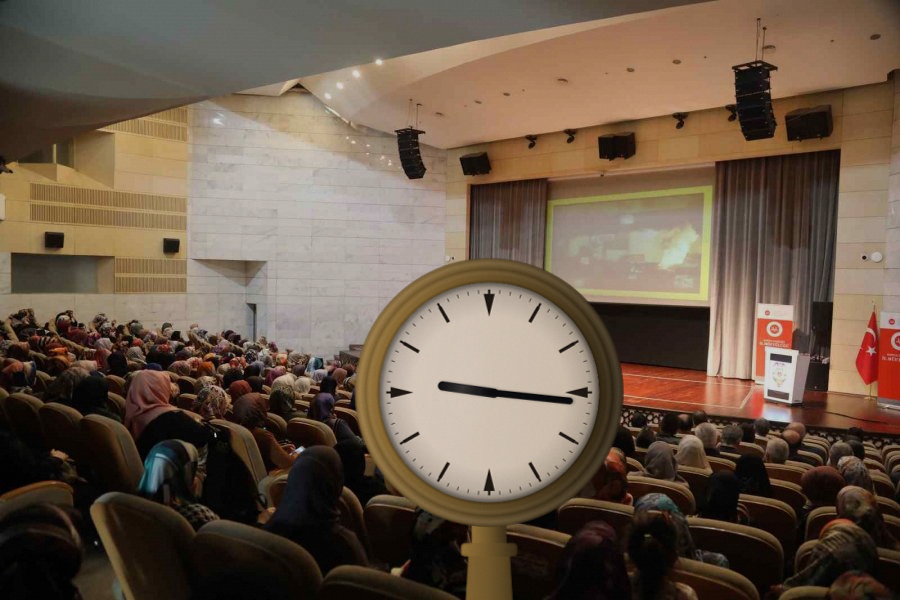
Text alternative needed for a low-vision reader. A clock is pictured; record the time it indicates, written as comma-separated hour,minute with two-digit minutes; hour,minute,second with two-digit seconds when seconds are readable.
9,16
